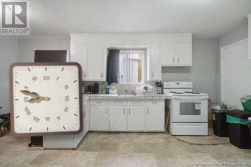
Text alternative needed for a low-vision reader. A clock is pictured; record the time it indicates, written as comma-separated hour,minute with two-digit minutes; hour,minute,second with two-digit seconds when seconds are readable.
8,48
